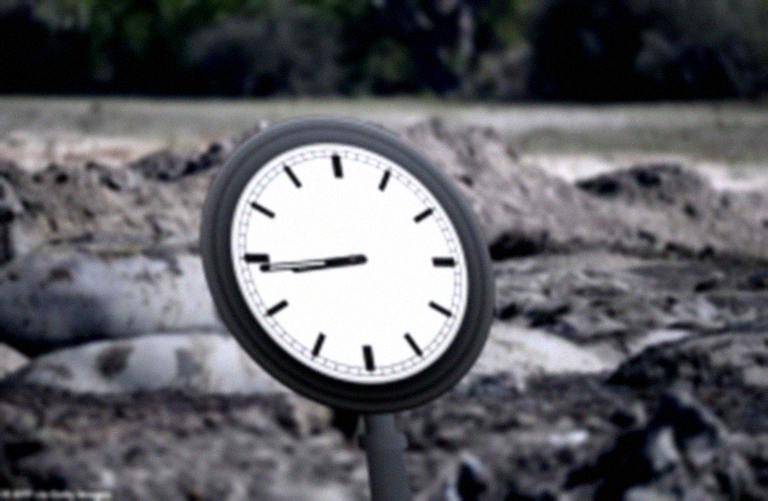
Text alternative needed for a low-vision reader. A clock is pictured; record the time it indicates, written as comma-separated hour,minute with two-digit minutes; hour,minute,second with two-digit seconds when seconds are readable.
8,44
